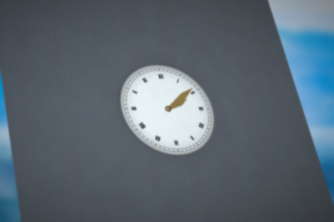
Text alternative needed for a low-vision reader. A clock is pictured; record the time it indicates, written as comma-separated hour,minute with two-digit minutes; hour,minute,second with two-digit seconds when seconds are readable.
2,09
